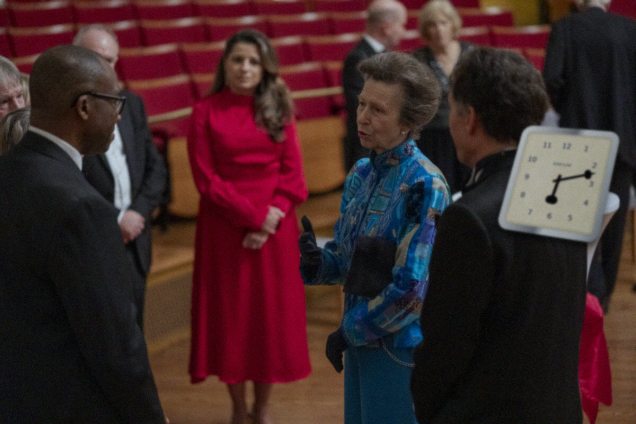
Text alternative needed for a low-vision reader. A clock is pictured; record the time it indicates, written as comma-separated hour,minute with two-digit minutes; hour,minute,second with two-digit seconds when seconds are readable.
6,12
